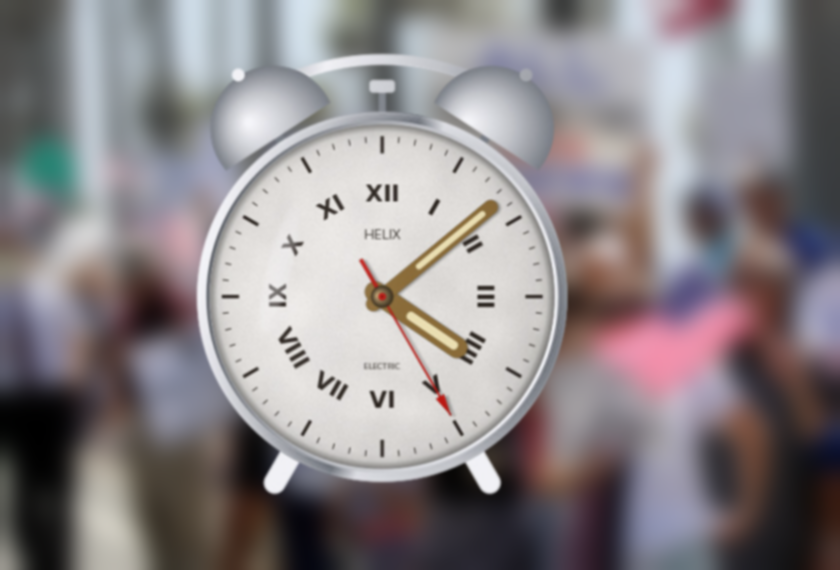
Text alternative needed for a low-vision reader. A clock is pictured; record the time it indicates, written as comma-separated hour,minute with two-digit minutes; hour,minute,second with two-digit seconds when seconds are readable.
4,08,25
